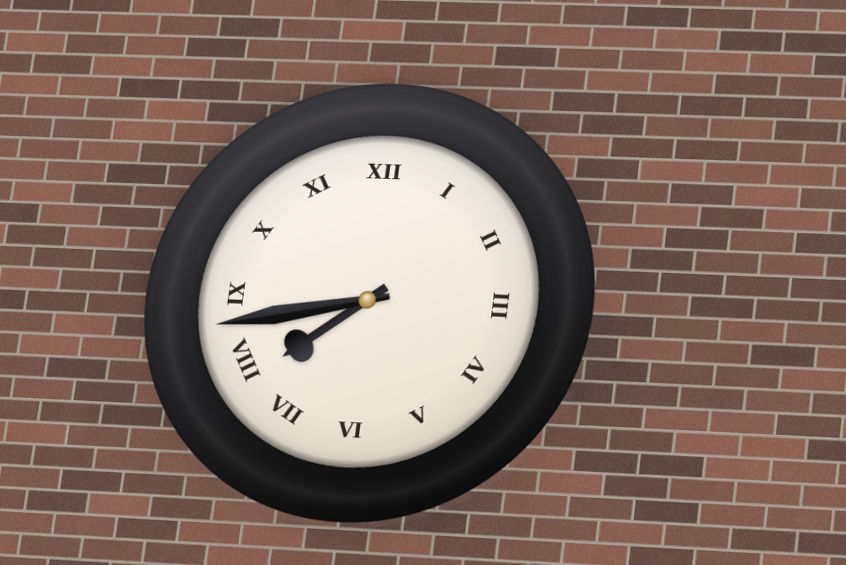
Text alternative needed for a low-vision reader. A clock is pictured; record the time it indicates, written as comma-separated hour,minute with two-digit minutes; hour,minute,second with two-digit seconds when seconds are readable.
7,43
